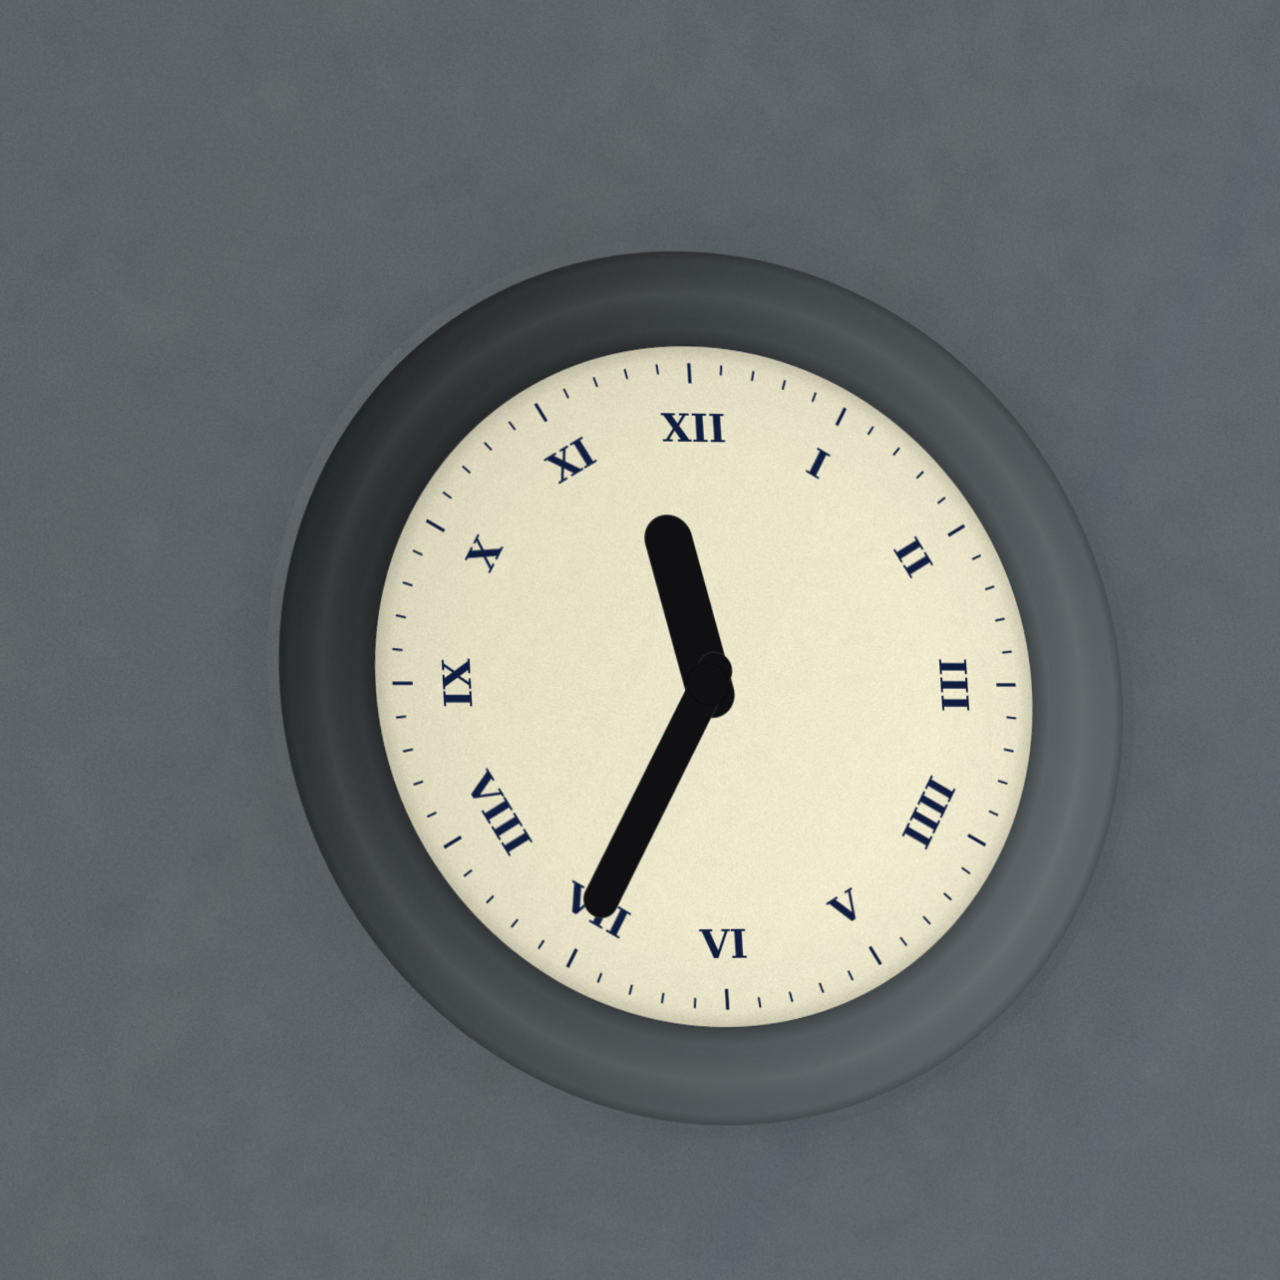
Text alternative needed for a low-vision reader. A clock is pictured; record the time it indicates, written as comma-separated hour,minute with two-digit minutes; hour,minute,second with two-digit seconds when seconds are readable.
11,35
